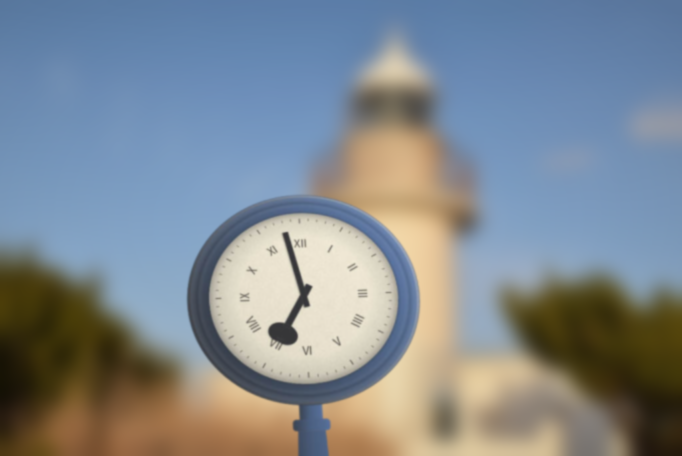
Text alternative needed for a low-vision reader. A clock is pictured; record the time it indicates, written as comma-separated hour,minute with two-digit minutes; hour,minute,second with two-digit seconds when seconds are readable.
6,58
